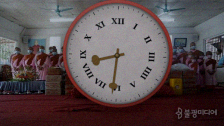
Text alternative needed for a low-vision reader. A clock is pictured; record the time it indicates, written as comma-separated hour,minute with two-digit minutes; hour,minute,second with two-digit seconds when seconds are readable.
8,31
